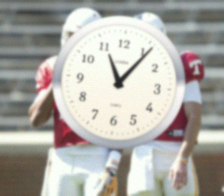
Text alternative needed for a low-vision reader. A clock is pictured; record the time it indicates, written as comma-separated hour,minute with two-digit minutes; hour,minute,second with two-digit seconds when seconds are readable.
11,06
